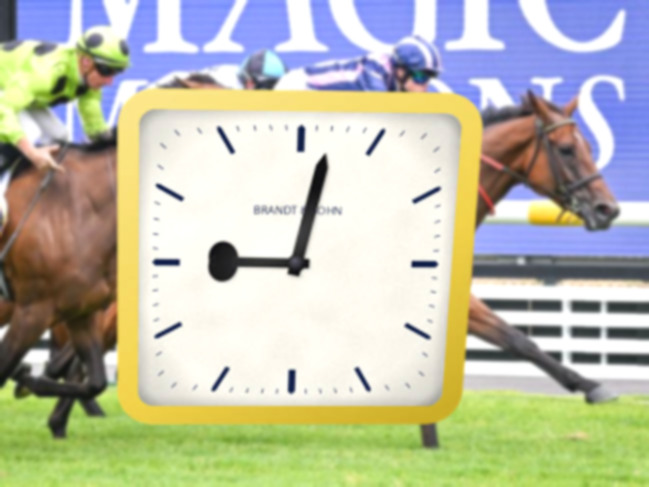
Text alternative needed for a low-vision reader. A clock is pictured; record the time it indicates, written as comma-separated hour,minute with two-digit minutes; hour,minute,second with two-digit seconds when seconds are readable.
9,02
